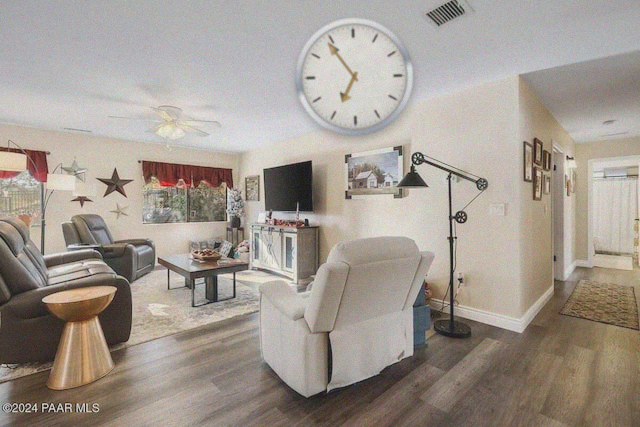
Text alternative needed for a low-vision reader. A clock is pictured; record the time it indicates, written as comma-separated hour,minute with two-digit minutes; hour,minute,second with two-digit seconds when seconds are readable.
6,54
